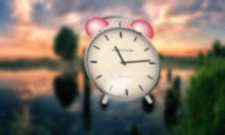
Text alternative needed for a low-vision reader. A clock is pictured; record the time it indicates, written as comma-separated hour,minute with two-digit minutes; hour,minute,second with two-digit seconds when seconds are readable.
11,14
